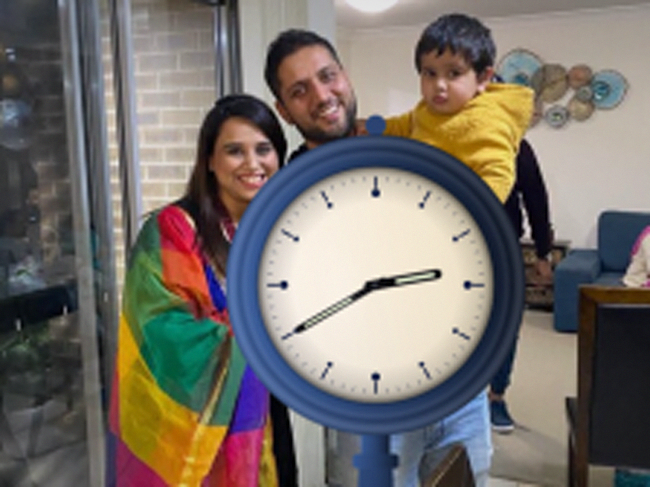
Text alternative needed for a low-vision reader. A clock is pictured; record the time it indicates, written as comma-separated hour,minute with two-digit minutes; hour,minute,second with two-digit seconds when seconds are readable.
2,40
